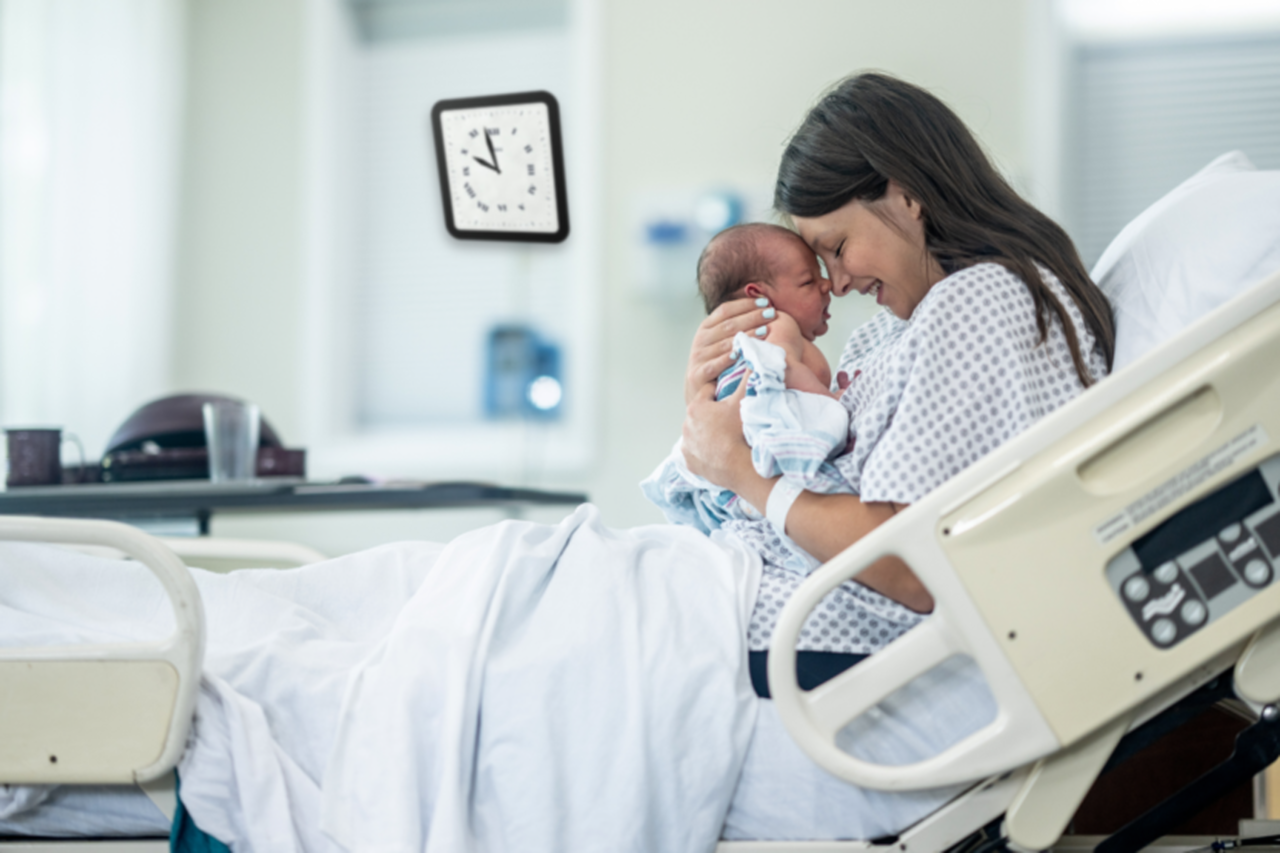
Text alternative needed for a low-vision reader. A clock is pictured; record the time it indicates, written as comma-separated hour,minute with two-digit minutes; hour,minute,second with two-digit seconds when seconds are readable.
9,58
